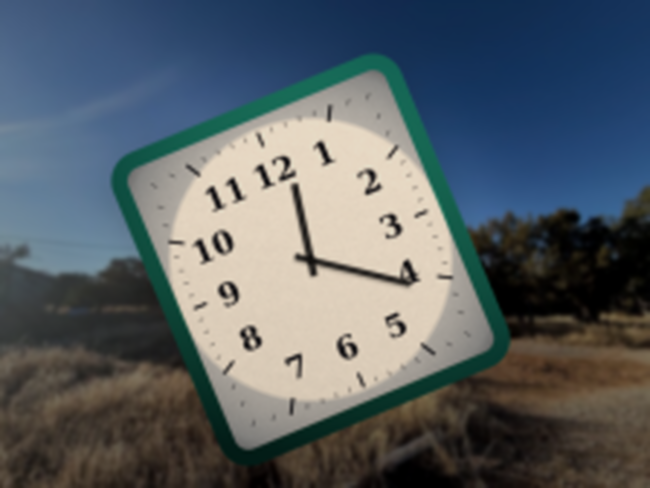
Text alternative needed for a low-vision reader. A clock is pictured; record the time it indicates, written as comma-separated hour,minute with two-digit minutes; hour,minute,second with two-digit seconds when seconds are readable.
12,21
